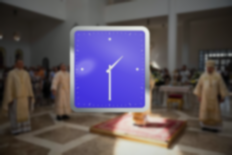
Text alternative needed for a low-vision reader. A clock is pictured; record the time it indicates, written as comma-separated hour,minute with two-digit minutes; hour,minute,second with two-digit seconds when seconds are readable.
1,30
